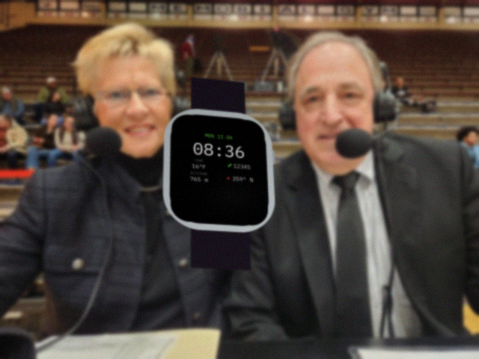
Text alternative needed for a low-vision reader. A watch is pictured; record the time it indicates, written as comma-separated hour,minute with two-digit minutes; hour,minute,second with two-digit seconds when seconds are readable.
8,36
